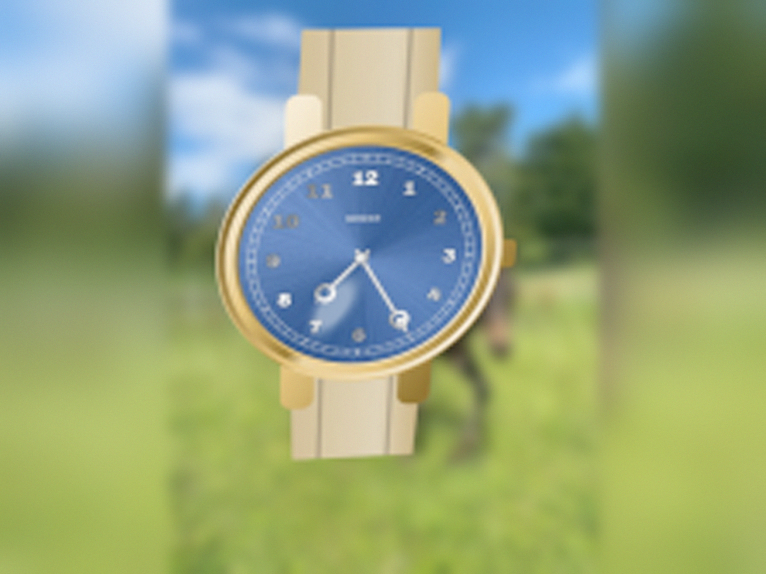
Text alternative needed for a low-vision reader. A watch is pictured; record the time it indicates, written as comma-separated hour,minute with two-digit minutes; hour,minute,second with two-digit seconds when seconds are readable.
7,25
